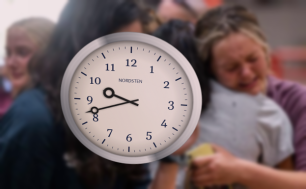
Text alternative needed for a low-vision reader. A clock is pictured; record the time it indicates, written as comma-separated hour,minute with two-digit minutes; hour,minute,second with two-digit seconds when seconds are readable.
9,42
